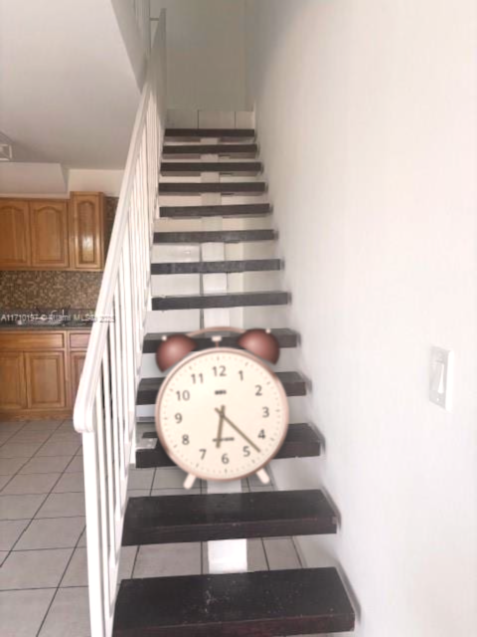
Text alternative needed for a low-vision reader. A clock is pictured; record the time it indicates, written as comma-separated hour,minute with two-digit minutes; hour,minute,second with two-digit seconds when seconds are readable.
6,23
